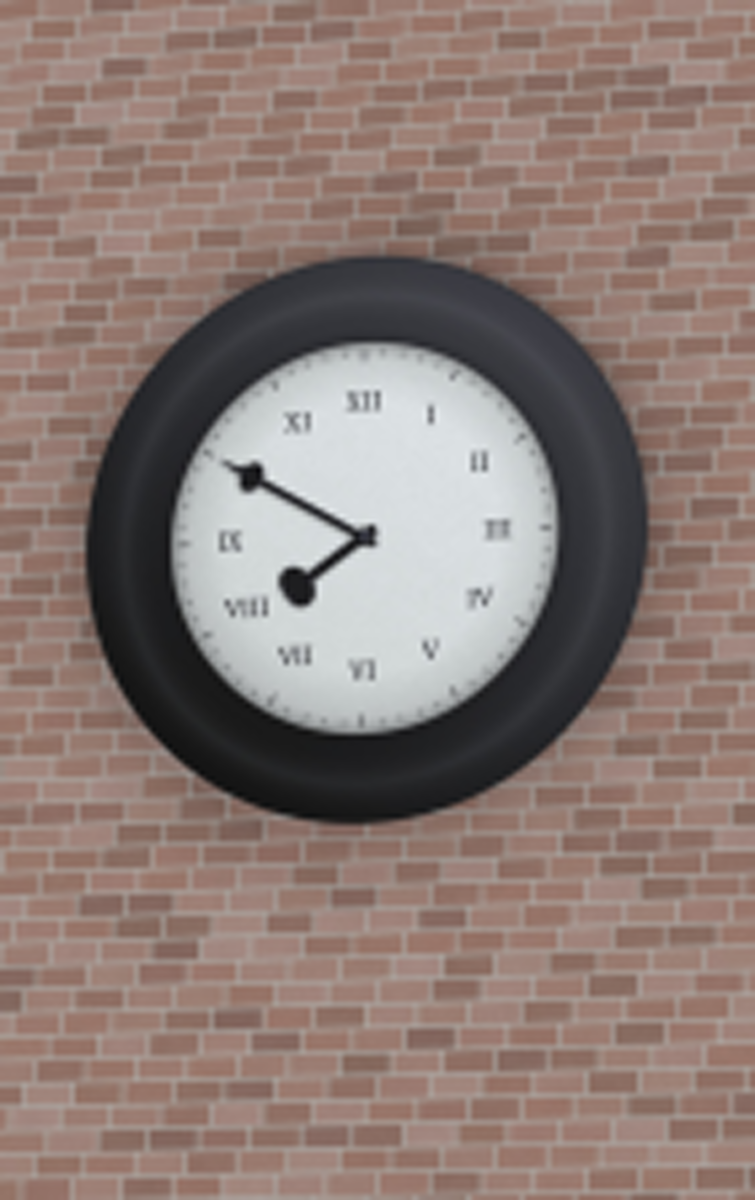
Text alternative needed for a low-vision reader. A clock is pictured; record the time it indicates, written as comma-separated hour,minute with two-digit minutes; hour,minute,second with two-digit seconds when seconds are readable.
7,50
